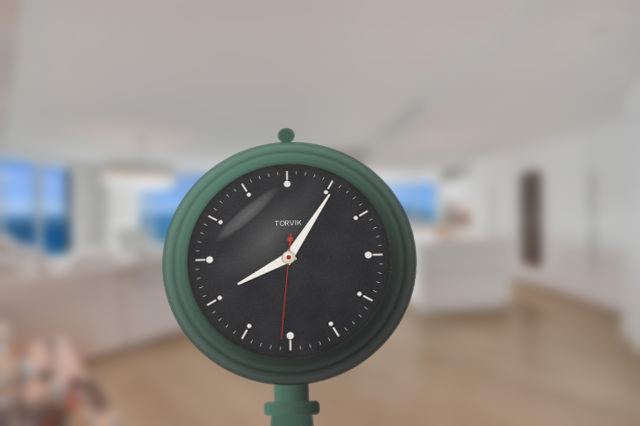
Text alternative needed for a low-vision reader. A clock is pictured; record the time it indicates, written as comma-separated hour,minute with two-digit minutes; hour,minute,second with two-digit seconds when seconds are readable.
8,05,31
